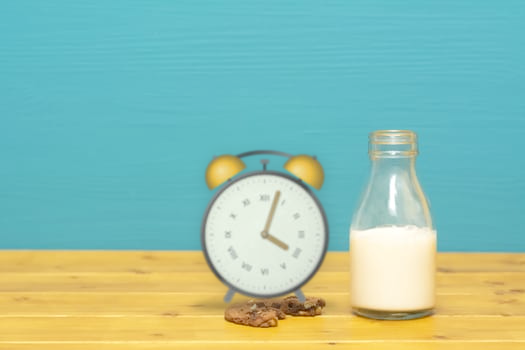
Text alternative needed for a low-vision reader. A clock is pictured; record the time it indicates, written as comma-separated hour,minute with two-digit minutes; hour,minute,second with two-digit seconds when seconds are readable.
4,03
